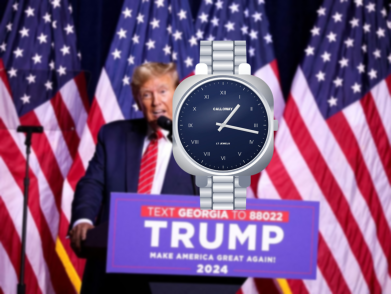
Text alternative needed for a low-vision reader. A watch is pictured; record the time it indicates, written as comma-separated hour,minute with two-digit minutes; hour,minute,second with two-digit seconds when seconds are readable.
1,17
